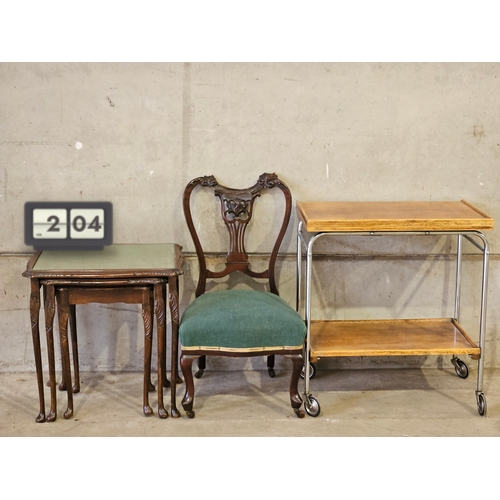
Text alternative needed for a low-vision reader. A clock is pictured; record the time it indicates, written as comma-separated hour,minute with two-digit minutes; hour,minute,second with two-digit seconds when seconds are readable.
2,04
